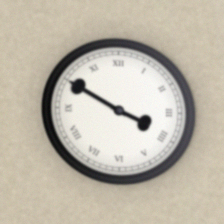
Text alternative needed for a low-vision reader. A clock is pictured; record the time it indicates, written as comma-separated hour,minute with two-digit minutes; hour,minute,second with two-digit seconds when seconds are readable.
3,50
